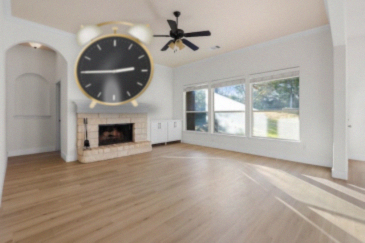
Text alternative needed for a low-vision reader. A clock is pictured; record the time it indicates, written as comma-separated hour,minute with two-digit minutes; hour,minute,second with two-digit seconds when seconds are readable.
2,45
